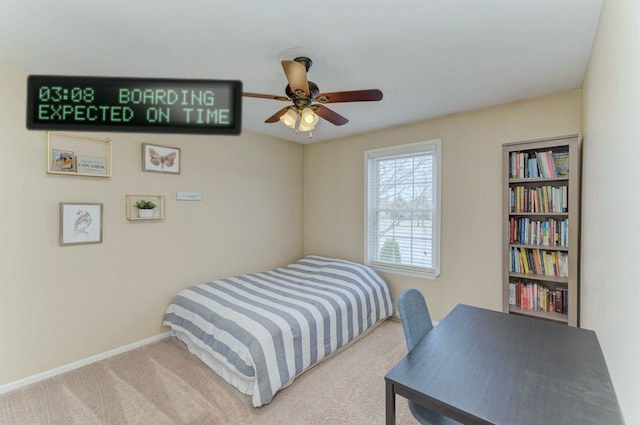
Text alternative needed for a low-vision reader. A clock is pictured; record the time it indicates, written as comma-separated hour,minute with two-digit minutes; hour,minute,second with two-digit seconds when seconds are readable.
3,08
